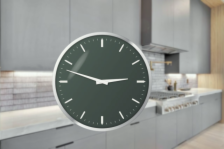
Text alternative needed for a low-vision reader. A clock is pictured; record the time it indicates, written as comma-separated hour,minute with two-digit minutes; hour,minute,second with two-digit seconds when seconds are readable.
2,48
